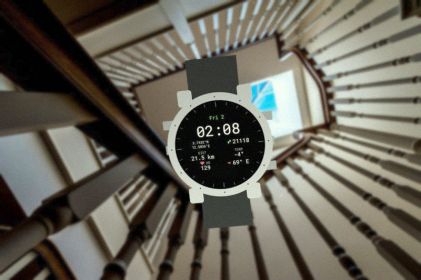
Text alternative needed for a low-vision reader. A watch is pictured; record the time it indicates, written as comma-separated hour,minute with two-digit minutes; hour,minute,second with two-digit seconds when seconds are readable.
2,08
